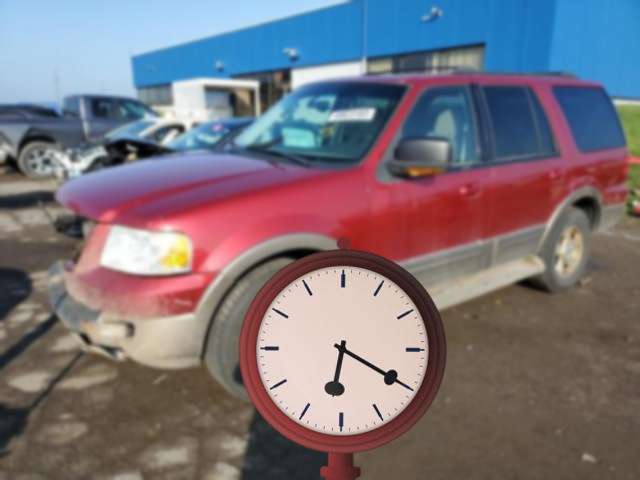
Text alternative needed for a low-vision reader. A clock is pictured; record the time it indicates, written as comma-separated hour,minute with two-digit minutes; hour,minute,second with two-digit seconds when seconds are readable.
6,20
